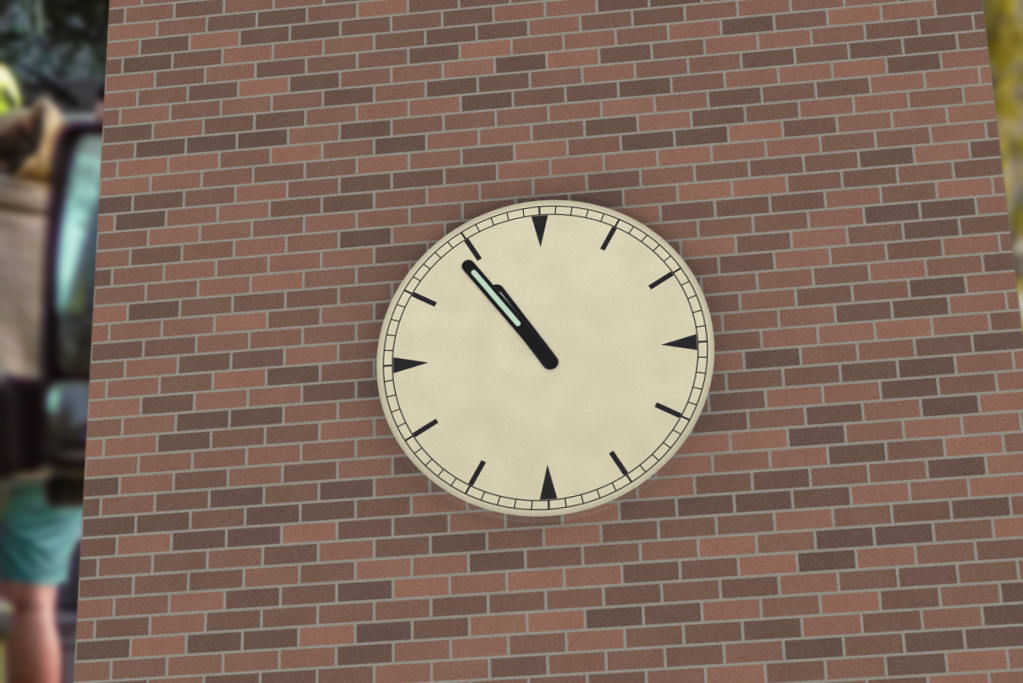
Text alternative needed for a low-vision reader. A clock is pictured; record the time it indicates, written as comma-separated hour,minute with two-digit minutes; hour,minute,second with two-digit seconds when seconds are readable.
10,54
